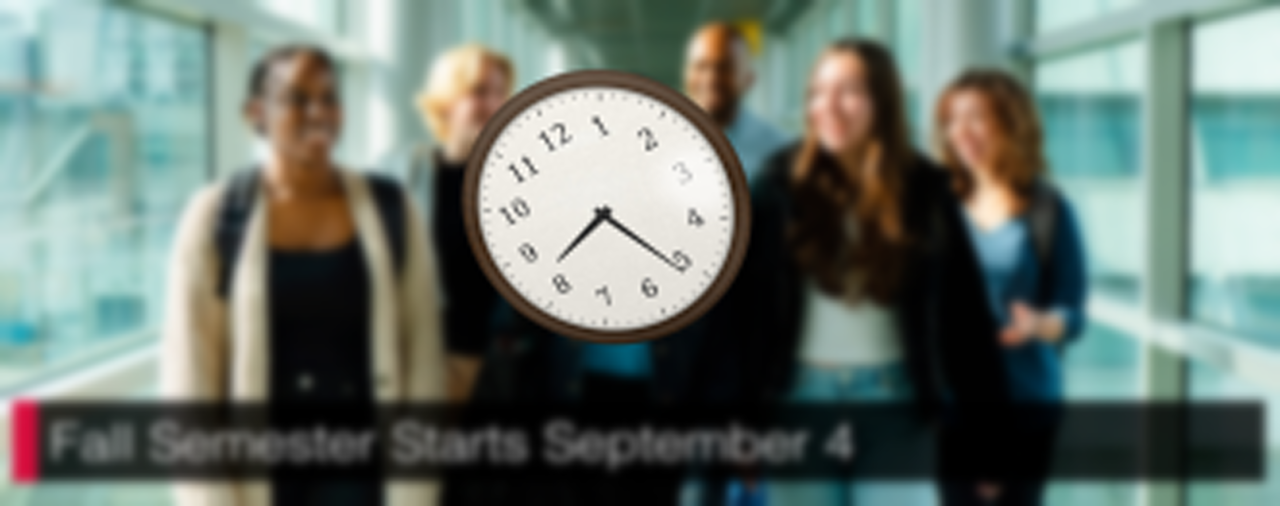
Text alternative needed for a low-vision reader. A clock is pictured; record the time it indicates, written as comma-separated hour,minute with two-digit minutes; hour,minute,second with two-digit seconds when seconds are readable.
8,26
